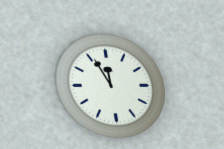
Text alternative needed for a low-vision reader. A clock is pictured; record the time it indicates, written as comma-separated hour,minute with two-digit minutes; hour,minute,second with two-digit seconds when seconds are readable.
11,56
